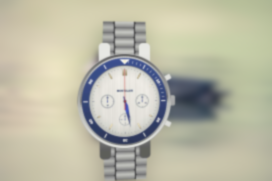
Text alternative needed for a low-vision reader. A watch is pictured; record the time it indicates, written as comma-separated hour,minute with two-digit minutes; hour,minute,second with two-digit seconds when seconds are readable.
5,28
